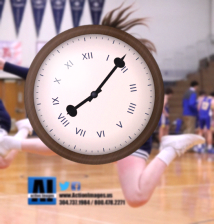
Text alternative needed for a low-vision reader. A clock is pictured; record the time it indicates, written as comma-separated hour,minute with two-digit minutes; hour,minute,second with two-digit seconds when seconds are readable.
8,08
